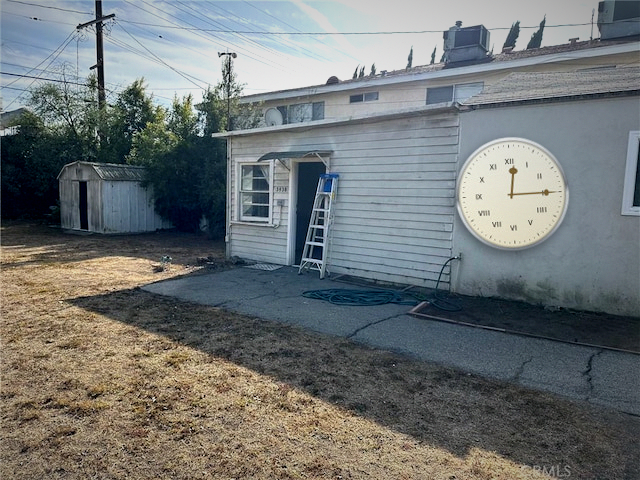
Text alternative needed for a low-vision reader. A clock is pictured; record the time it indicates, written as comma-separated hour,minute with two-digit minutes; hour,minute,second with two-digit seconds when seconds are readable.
12,15
